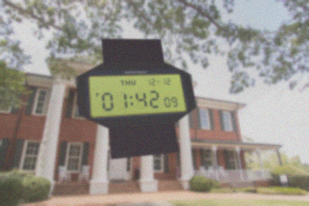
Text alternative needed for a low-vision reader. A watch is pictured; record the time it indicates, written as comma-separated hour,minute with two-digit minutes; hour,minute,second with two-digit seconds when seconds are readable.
1,42,09
